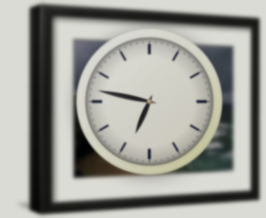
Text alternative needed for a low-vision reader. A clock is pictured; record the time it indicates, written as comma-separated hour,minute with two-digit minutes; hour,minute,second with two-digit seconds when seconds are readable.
6,47
